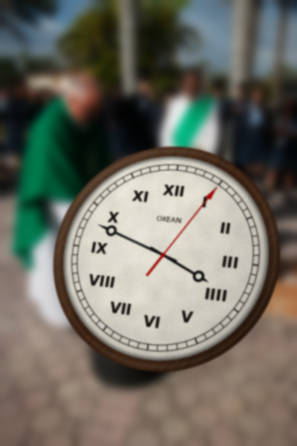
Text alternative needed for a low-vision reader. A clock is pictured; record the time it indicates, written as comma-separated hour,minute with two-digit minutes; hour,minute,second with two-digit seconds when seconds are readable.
3,48,05
